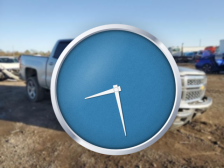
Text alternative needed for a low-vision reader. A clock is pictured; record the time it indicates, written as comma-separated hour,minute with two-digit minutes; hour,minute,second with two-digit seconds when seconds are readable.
8,28
